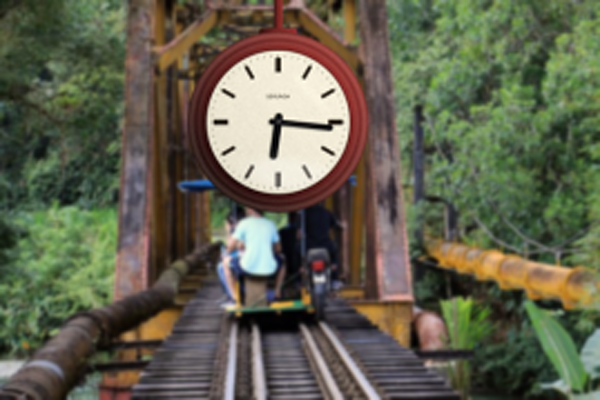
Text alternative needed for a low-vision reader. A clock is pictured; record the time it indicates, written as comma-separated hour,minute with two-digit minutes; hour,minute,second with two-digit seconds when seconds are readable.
6,16
